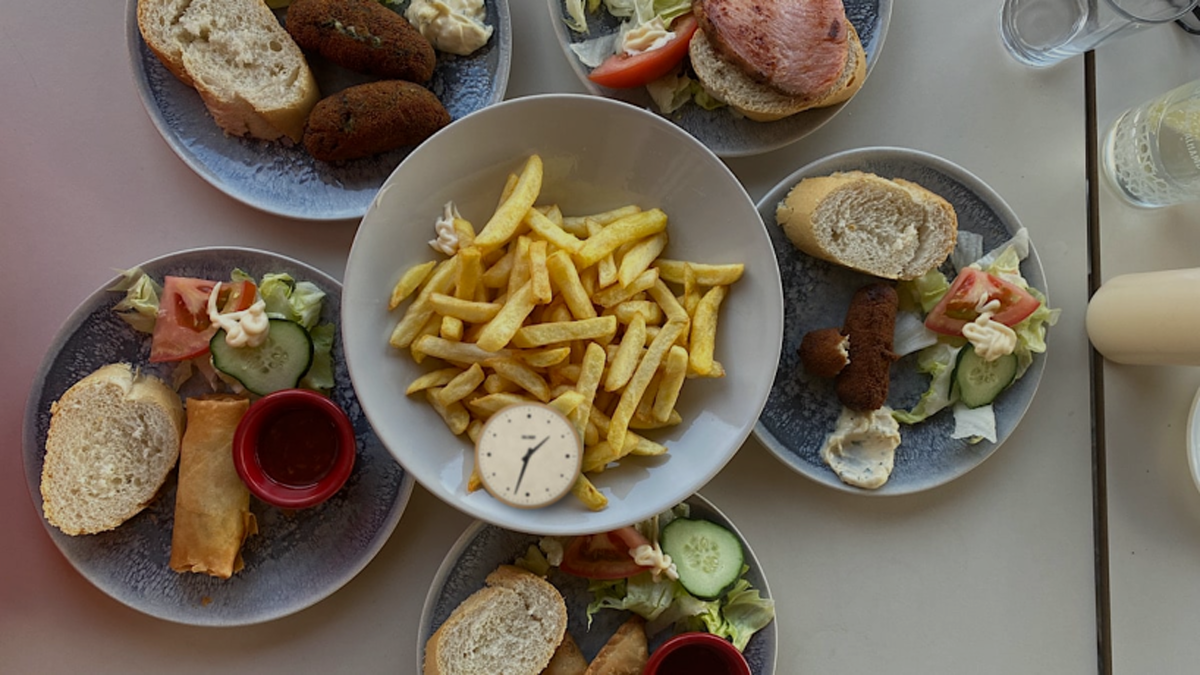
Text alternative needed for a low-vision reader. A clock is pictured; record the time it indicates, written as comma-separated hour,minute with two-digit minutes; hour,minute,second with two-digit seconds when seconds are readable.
1,33
